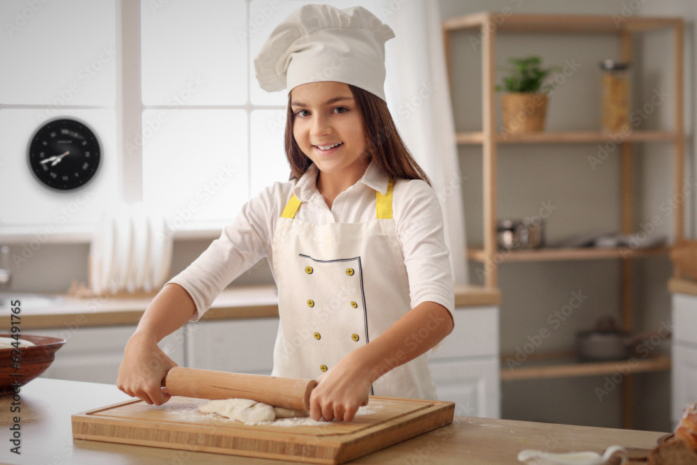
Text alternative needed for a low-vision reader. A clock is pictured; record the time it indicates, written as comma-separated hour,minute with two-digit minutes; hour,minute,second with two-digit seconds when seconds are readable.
7,42
